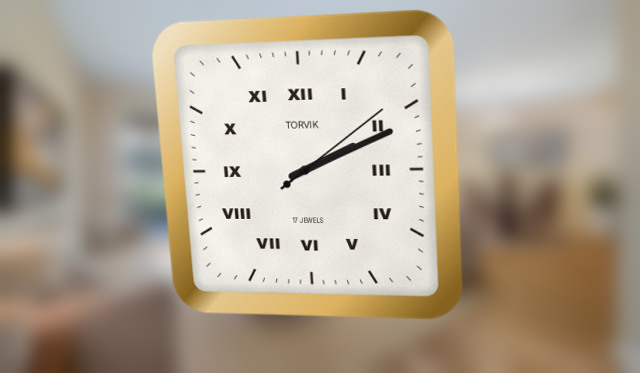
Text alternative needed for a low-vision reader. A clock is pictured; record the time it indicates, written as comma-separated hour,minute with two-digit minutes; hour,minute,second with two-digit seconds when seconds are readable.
2,11,09
